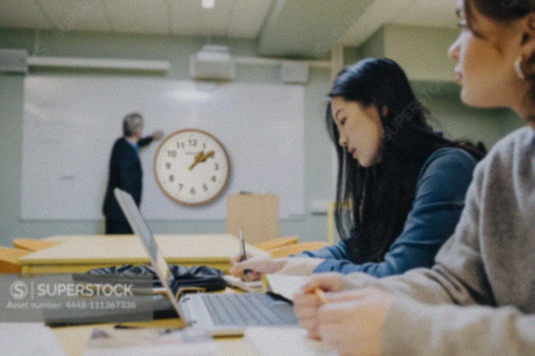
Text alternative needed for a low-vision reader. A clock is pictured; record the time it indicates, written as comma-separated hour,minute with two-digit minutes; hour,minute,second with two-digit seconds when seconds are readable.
1,09
